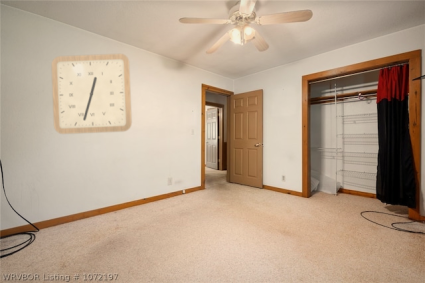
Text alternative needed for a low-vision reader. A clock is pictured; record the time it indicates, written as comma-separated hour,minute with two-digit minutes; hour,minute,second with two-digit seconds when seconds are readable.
12,33
